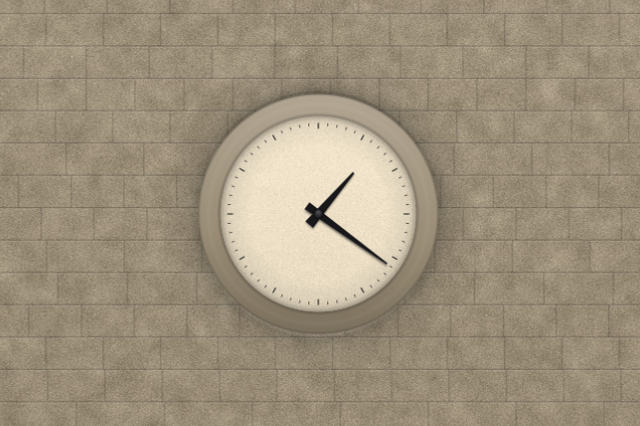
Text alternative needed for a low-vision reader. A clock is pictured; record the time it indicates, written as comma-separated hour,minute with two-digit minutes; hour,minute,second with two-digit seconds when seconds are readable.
1,21
